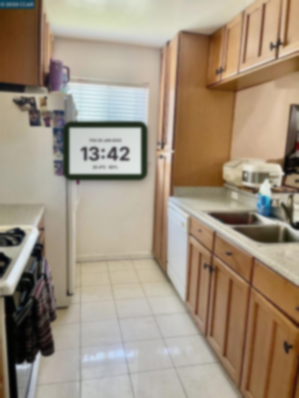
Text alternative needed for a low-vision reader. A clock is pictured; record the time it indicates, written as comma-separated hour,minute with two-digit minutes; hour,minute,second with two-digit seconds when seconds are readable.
13,42
